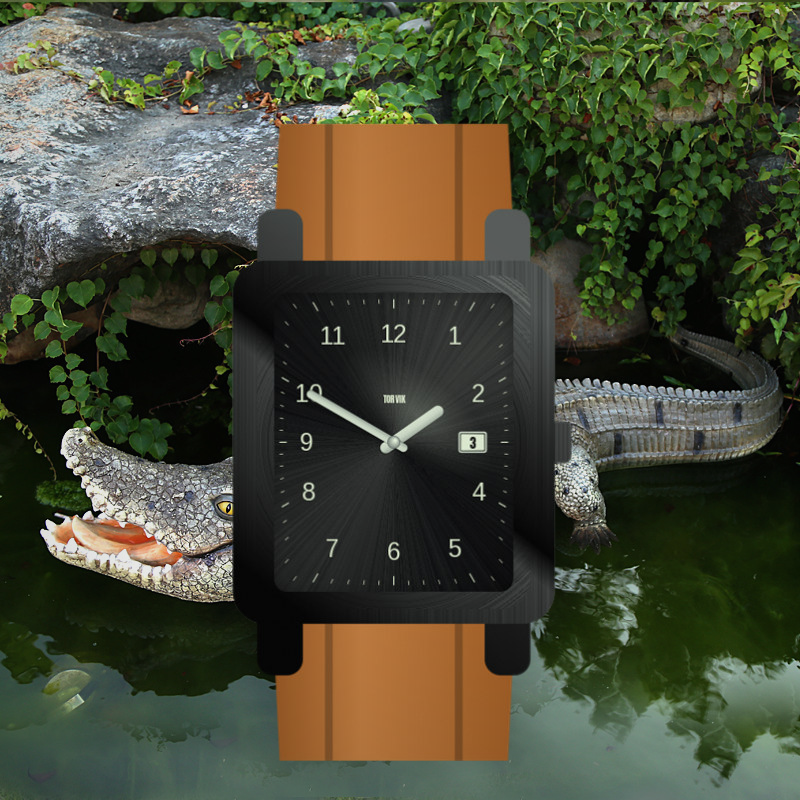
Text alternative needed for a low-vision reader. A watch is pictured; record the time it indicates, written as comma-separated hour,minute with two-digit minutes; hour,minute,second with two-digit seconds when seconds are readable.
1,50
